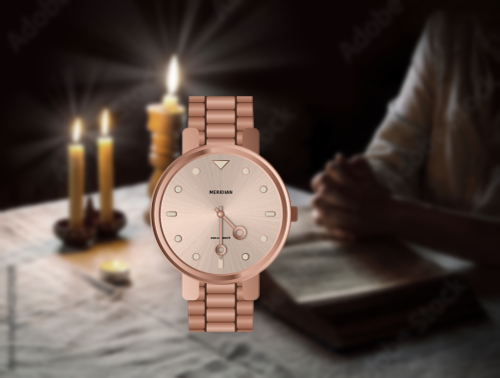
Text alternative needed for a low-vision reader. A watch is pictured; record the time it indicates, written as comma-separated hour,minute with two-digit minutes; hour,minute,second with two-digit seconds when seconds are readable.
4,30
